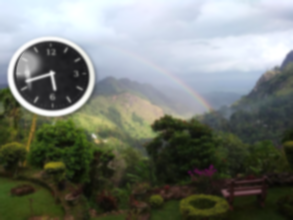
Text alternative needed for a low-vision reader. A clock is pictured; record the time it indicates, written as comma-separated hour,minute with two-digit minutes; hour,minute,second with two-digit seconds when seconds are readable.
5,42
